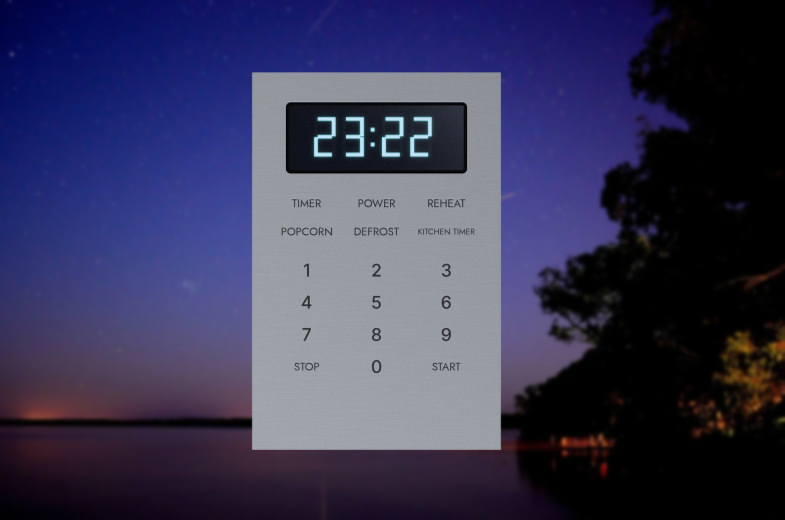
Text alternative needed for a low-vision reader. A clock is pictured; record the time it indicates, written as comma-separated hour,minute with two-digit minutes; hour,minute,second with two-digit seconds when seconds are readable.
23,22
